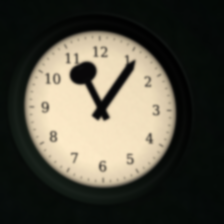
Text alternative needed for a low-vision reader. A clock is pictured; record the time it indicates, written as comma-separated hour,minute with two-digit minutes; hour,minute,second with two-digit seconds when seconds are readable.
11,06
